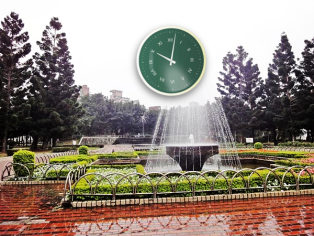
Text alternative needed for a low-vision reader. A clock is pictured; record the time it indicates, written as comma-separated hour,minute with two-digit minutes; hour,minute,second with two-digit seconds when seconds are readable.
10,02
